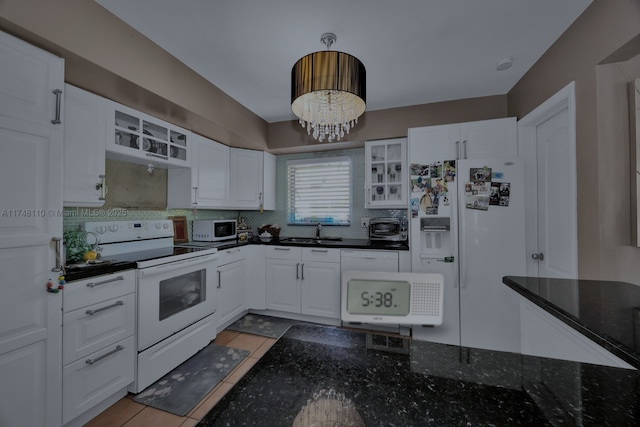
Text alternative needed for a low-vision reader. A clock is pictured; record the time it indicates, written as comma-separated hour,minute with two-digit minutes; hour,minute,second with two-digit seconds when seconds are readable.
5,38
